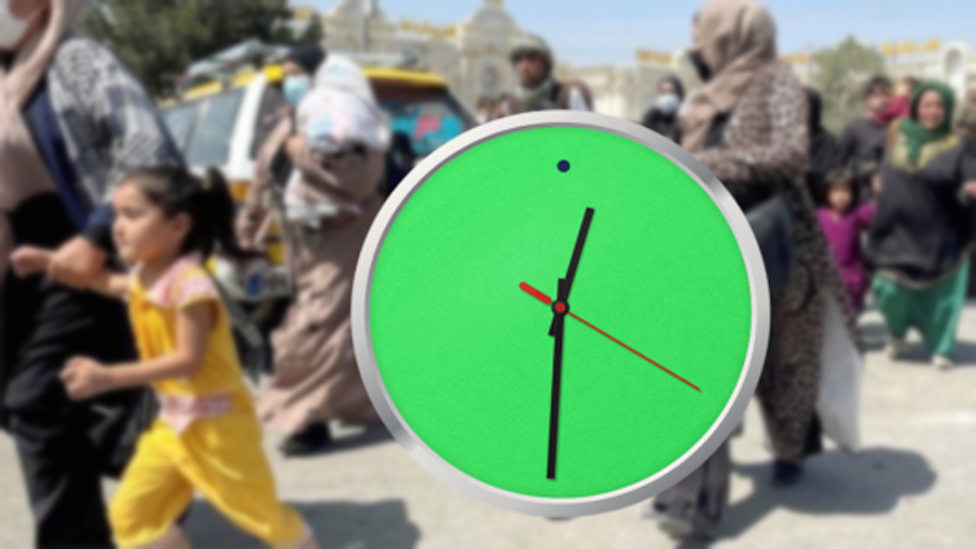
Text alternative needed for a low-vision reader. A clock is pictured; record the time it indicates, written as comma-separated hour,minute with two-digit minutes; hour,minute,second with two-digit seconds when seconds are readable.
12,30,20
